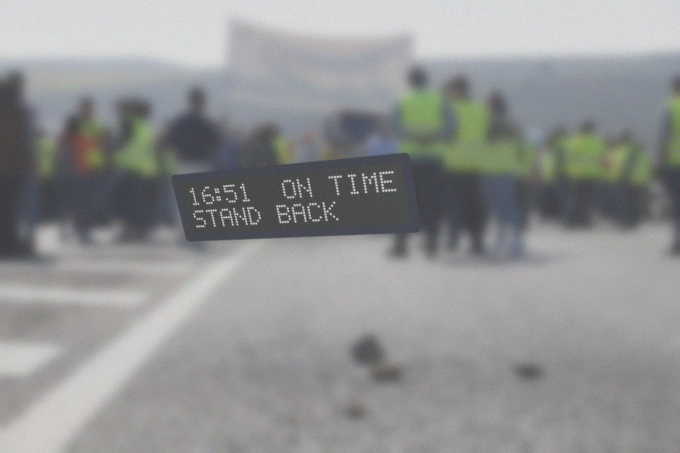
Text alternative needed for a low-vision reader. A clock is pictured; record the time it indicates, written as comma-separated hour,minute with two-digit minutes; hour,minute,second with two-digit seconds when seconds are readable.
16,51
